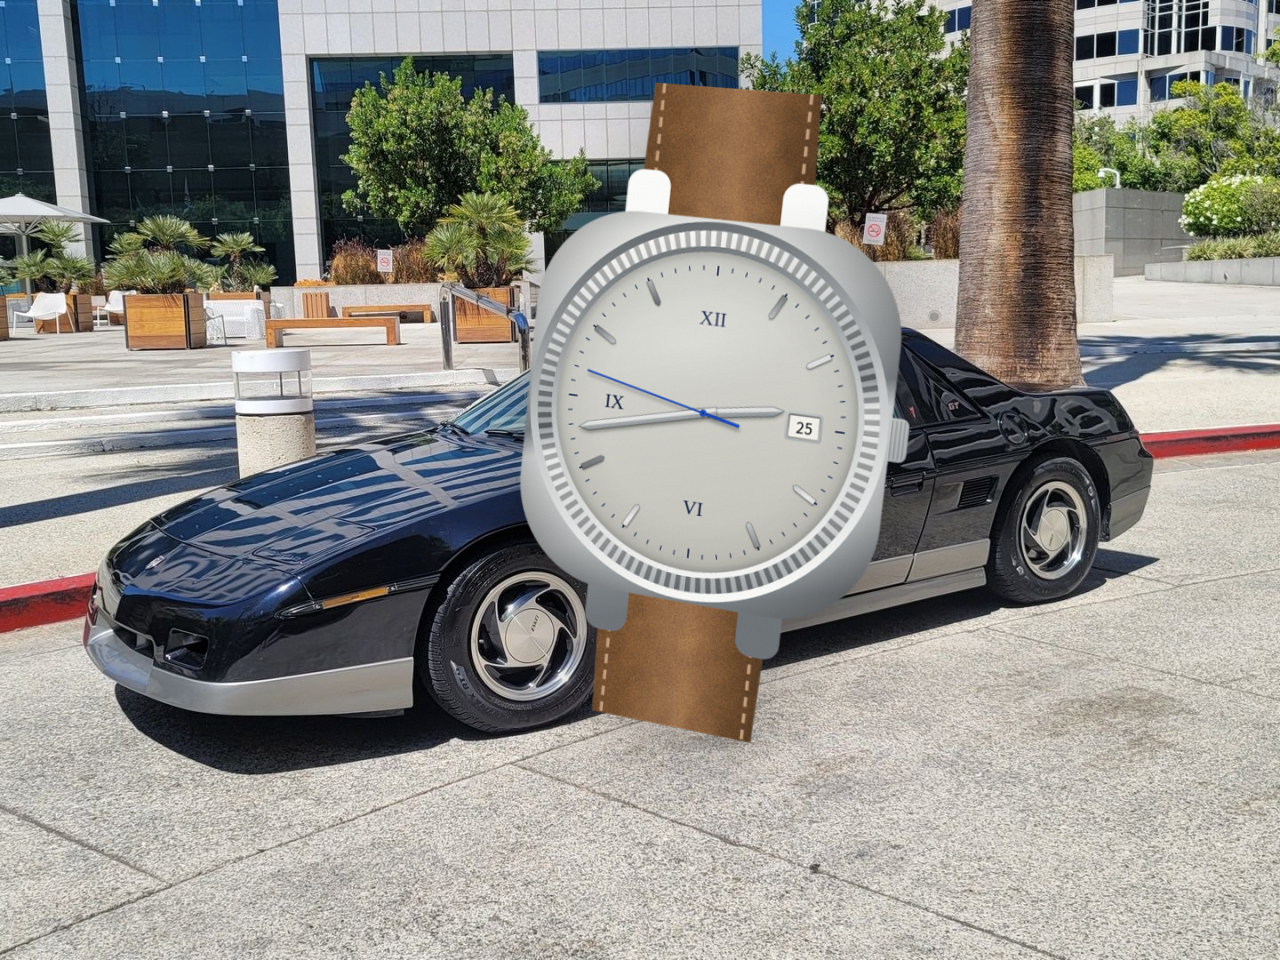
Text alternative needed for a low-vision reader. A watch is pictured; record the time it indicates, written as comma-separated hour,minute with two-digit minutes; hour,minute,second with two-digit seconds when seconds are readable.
2,42,47
